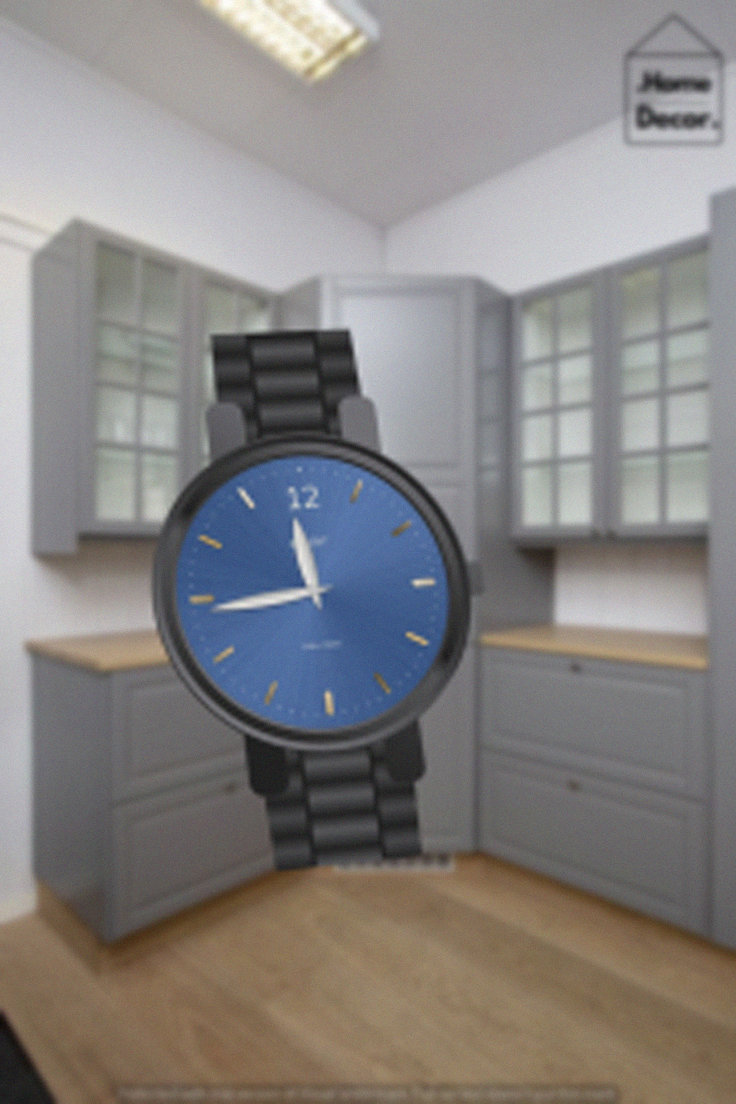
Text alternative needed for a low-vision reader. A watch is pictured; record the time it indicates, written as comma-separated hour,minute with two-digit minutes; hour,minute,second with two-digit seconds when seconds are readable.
11,44
